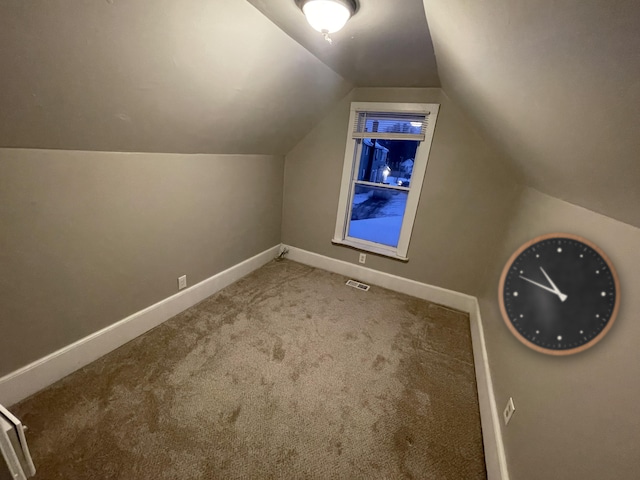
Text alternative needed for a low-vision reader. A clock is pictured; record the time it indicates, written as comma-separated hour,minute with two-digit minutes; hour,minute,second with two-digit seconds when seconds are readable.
10,49
